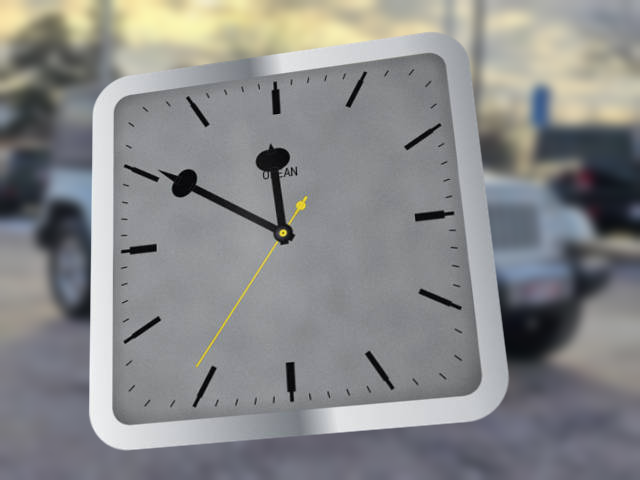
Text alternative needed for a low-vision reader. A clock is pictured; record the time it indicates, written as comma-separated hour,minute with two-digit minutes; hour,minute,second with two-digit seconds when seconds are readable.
11,50,36
